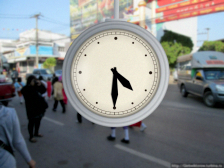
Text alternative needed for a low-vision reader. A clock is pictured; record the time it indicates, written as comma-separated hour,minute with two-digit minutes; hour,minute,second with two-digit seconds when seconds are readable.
4,30
